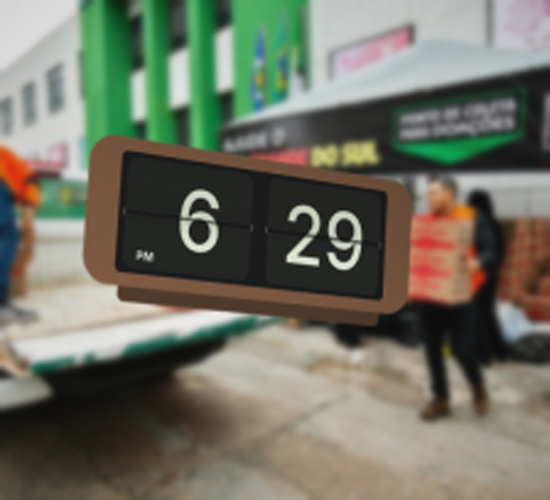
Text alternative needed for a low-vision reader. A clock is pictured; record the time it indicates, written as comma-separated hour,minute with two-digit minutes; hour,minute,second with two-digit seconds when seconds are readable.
6,29
